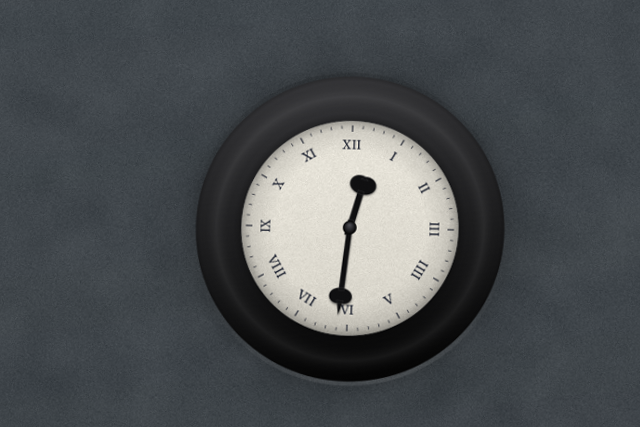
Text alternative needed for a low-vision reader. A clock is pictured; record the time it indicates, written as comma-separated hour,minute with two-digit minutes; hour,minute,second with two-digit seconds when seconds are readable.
12,31
